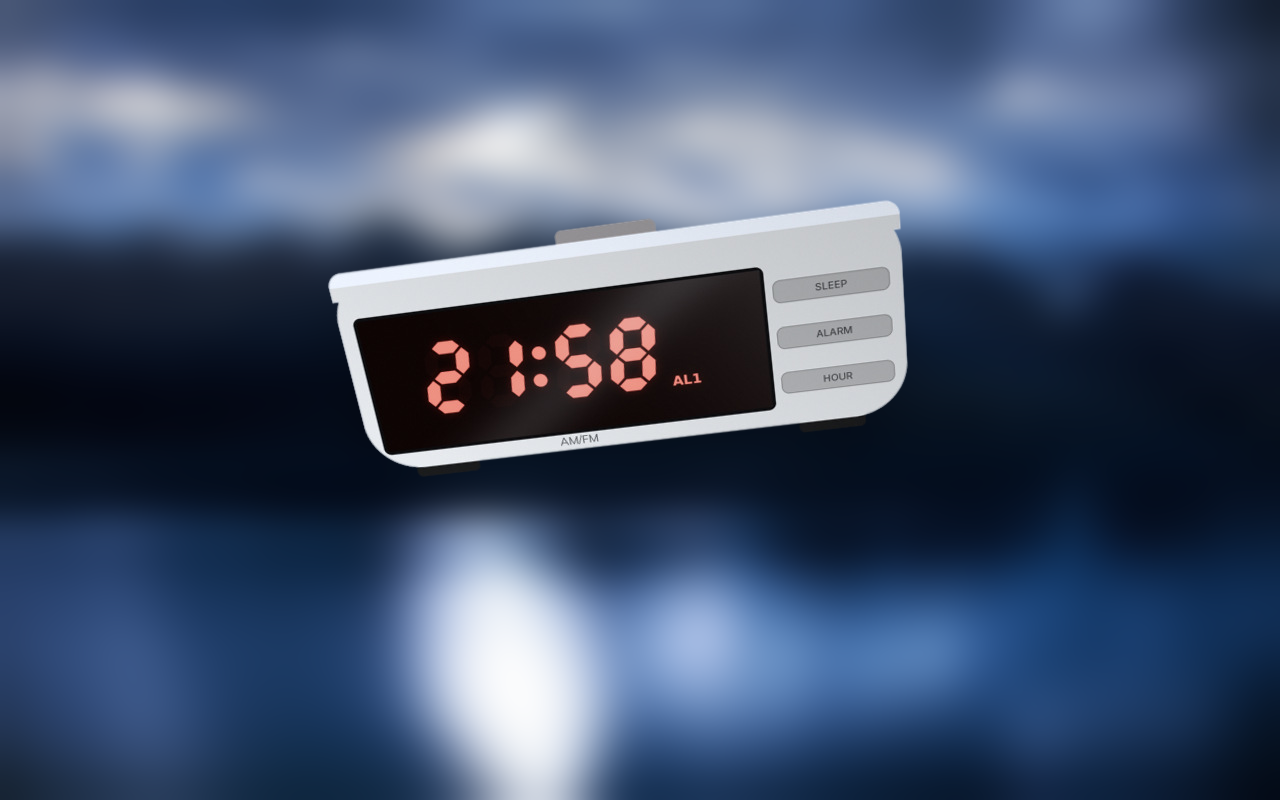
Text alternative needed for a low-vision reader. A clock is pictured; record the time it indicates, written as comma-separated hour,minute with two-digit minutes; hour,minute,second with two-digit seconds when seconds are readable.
21,58
